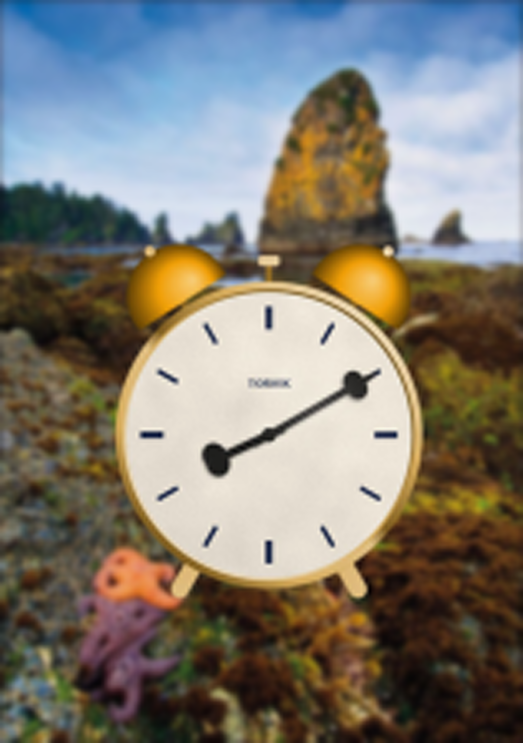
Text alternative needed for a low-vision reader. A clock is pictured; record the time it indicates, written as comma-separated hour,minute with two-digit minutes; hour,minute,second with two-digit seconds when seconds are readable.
8,10
